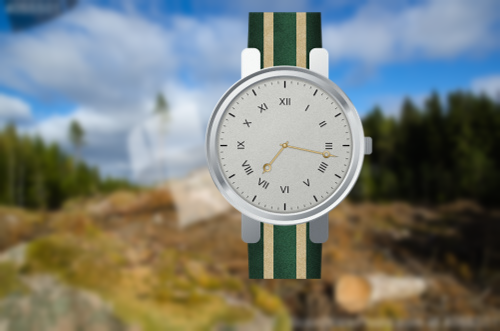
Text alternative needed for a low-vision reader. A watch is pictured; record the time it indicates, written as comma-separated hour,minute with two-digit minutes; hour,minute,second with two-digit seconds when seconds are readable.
7,17
